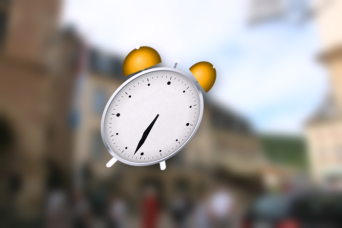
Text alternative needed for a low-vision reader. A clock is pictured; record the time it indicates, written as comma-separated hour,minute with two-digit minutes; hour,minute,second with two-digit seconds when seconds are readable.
6,32
